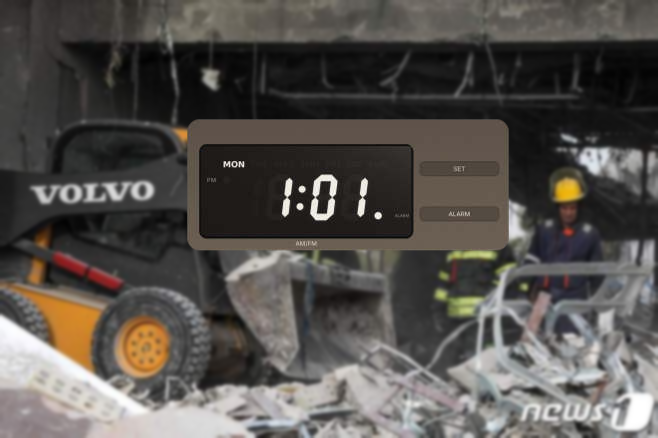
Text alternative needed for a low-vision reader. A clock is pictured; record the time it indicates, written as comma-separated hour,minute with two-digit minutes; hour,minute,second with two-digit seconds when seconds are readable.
1,01
